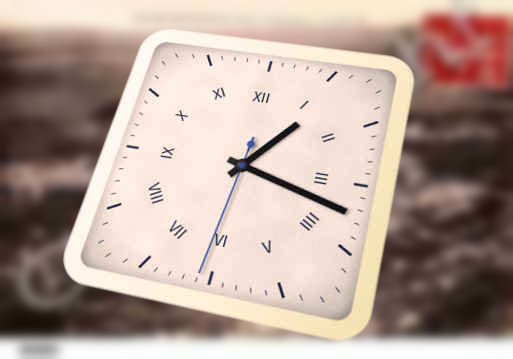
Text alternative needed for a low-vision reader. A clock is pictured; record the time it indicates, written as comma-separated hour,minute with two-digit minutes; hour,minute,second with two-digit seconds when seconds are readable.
1,17,31
